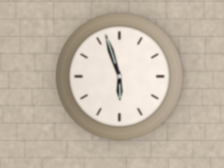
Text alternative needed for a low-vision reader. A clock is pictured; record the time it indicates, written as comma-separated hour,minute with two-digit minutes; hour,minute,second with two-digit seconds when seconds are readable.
5,57
